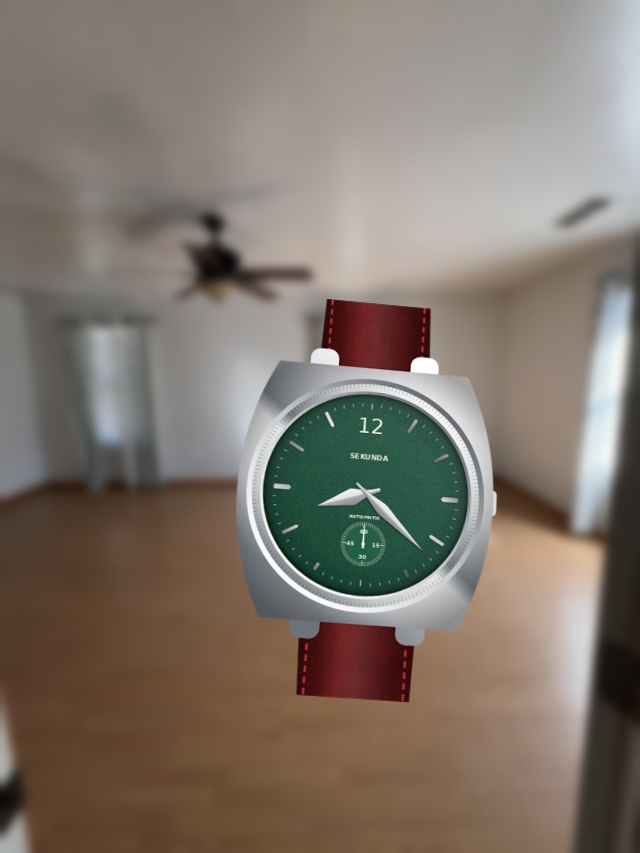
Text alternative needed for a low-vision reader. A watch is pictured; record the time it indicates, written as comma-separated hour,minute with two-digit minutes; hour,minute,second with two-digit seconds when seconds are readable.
8,22
